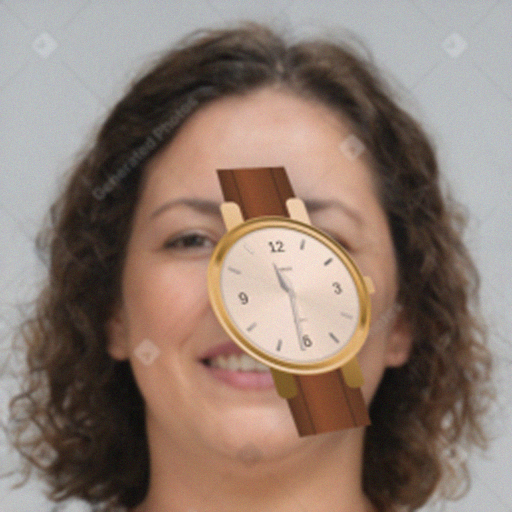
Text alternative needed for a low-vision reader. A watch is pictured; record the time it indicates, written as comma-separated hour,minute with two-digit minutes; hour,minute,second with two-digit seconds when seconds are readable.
11,31
